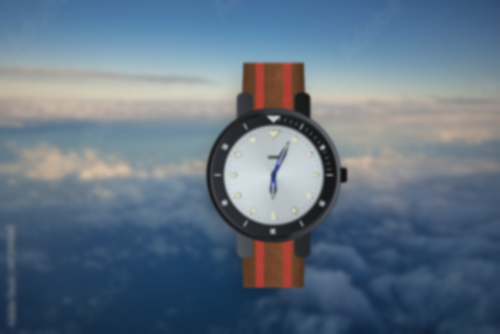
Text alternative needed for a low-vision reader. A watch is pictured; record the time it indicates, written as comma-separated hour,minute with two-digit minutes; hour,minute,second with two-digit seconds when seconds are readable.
6,04
